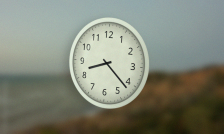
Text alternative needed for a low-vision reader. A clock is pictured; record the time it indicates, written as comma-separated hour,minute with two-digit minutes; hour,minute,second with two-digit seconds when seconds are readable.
8,22
